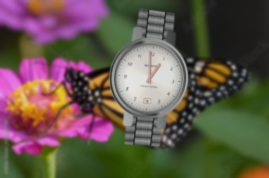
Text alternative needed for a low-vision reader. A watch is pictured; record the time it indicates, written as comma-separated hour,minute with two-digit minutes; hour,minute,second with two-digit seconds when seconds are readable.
12,59
